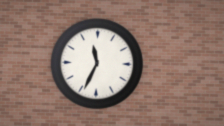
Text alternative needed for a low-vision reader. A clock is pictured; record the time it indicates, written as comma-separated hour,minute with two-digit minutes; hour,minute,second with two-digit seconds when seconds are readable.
11,34
